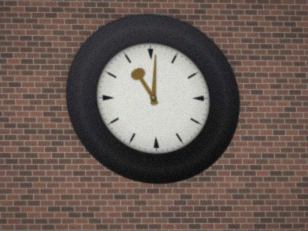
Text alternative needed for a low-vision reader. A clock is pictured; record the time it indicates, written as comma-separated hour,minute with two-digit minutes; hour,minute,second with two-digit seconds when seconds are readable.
11,01
